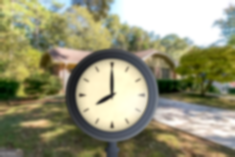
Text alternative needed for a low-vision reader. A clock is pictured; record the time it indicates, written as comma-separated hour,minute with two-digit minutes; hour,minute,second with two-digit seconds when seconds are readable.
8,00
